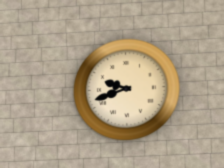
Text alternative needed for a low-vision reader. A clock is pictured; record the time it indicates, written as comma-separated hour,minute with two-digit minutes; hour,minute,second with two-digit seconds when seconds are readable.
9,42
